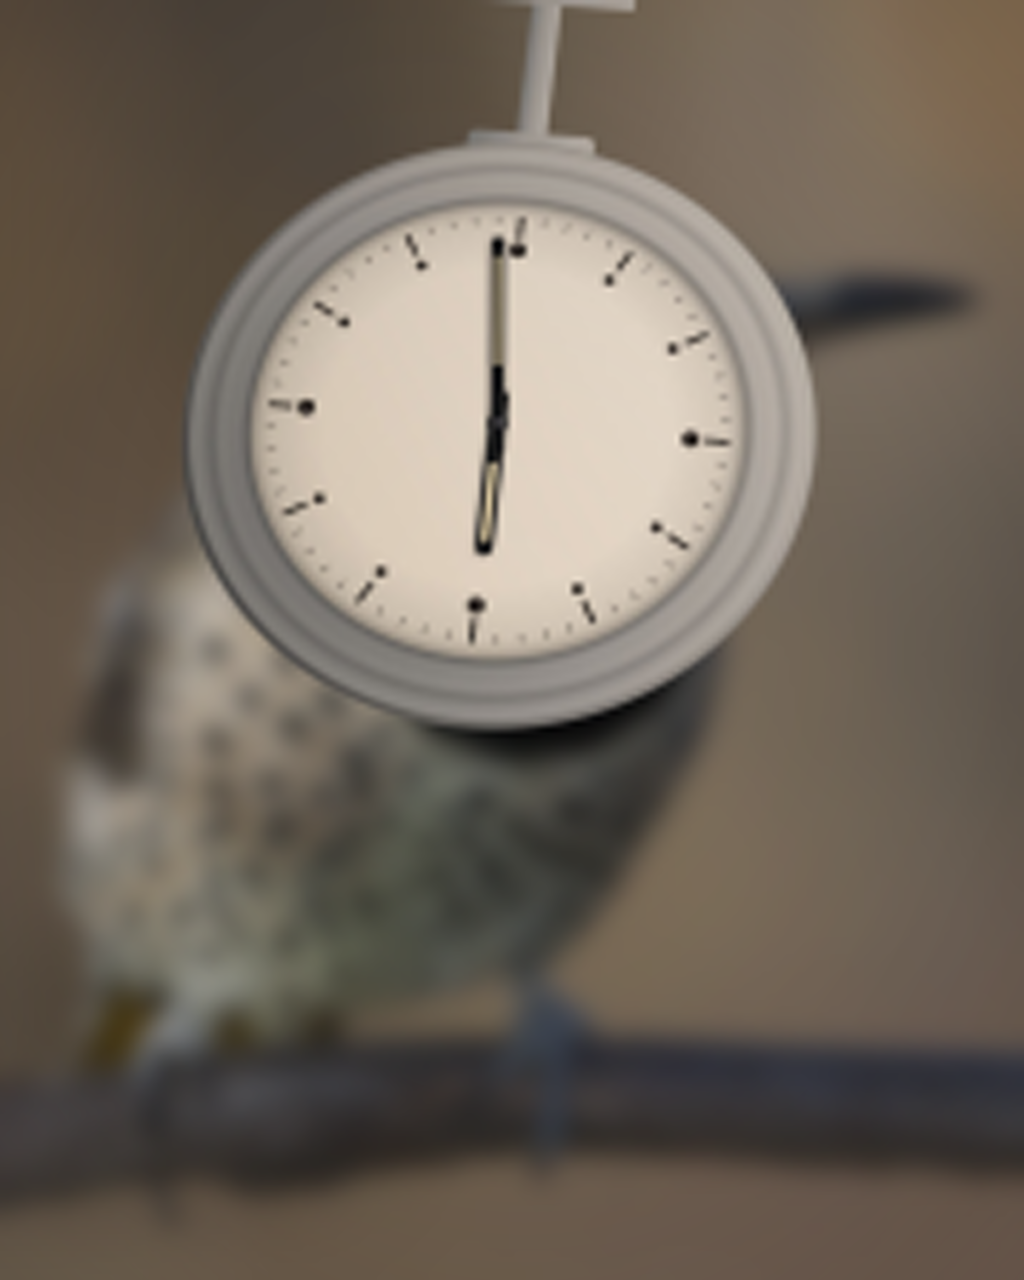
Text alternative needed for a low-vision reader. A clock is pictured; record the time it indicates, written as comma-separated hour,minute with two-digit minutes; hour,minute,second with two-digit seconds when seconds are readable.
5,59
